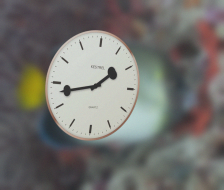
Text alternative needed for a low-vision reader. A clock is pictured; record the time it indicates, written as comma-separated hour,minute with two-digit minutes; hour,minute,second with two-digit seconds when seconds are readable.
1,43
